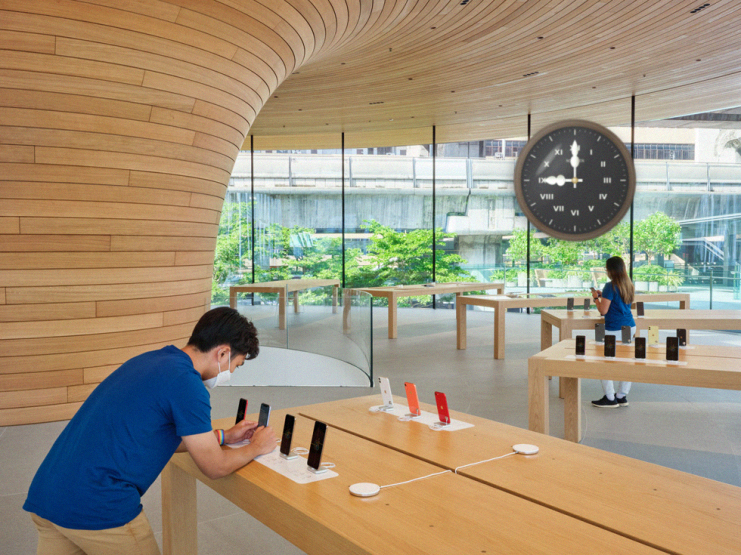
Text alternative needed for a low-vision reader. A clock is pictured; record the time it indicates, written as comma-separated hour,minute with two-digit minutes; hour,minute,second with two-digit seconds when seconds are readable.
9,00
